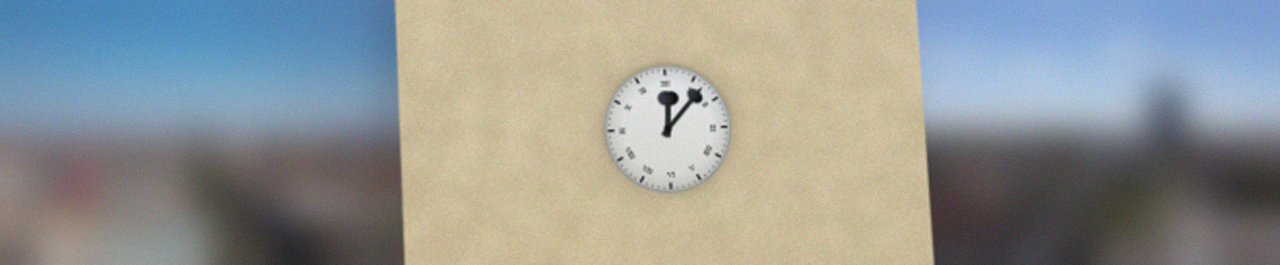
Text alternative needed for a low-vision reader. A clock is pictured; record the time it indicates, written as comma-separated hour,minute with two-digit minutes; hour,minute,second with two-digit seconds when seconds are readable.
12,07
